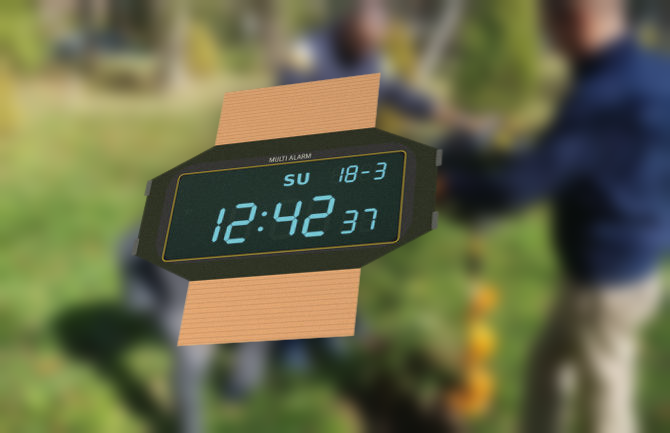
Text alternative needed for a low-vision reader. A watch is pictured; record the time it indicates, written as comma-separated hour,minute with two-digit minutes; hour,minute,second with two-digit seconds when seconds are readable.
12,42,37
